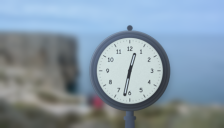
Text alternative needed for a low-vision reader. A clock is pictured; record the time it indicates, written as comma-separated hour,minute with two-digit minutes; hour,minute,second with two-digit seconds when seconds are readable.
12,32
